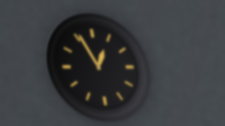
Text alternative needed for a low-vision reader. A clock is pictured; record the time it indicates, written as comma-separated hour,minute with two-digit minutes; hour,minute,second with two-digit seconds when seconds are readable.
12,56
